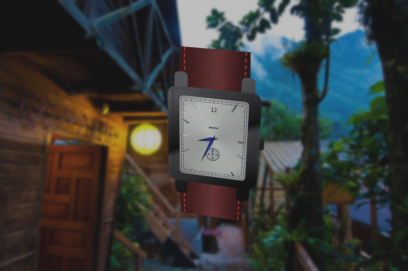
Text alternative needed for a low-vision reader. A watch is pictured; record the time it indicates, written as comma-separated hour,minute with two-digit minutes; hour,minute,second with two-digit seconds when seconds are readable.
8,34
